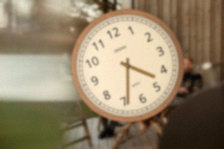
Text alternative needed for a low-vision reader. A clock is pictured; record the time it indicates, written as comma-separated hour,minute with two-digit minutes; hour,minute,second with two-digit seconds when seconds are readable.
4,34
